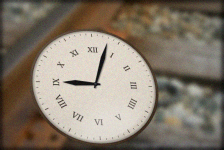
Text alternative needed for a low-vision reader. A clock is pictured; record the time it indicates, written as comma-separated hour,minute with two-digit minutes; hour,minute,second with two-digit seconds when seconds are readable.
9,03
